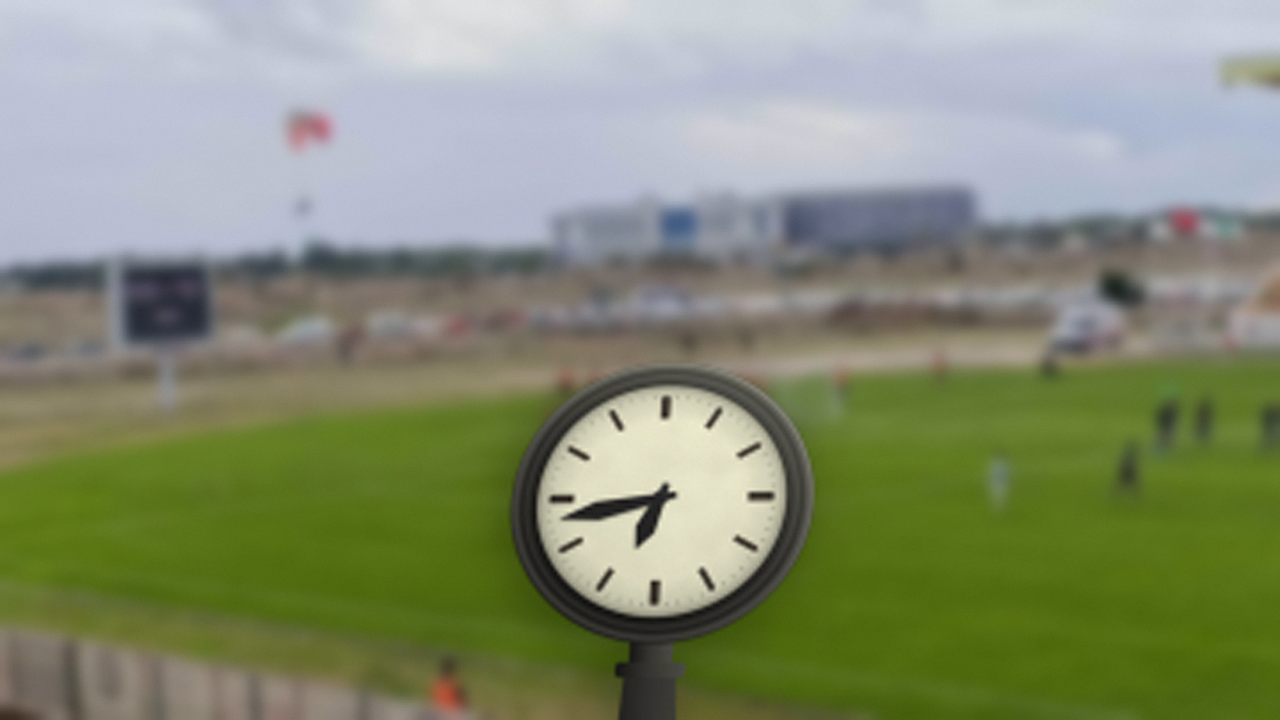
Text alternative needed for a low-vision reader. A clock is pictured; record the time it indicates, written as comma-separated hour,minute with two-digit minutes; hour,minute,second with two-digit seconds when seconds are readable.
6,43
